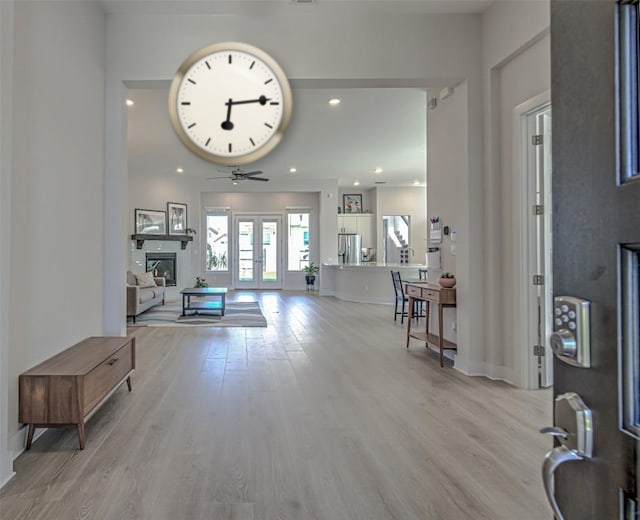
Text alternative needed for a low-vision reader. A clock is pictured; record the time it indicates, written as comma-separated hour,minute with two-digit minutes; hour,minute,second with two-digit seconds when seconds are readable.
6,14
